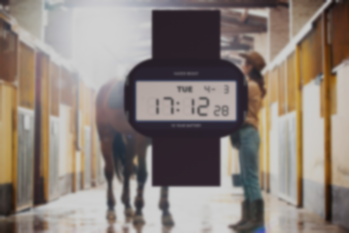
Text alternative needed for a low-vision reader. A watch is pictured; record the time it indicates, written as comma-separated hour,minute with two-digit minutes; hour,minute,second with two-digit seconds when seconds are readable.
17,12
